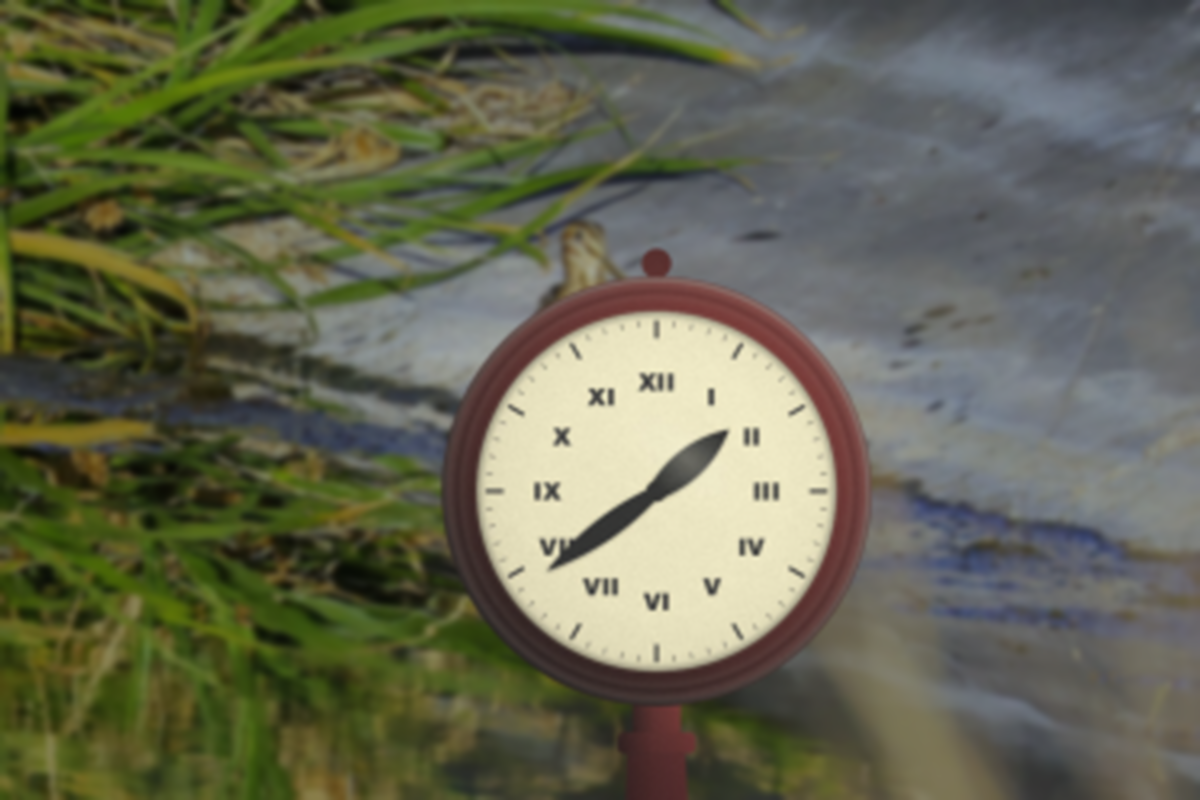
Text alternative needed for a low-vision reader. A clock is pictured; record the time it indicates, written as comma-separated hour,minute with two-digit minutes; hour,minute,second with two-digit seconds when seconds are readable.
1,39
